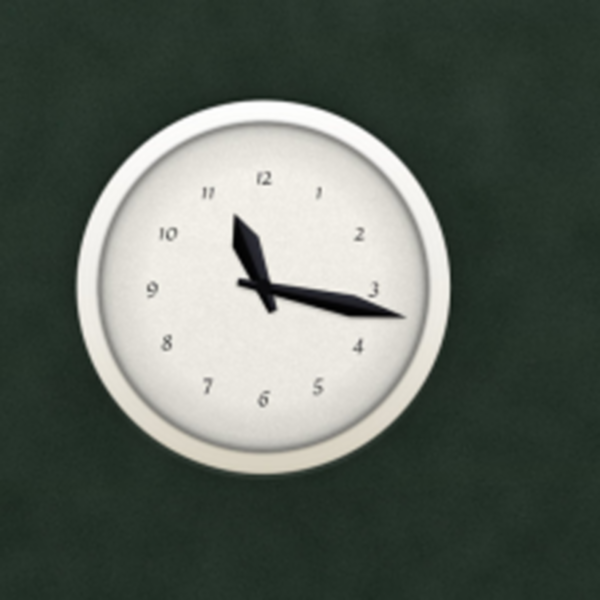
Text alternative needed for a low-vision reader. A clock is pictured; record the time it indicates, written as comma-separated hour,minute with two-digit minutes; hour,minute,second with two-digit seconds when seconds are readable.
11,17
